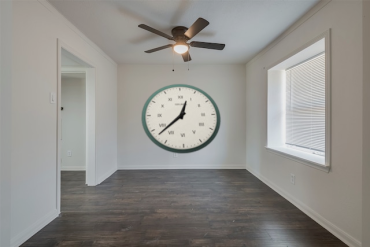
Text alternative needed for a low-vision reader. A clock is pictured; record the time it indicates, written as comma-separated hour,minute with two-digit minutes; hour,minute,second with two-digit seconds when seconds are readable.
12,38
